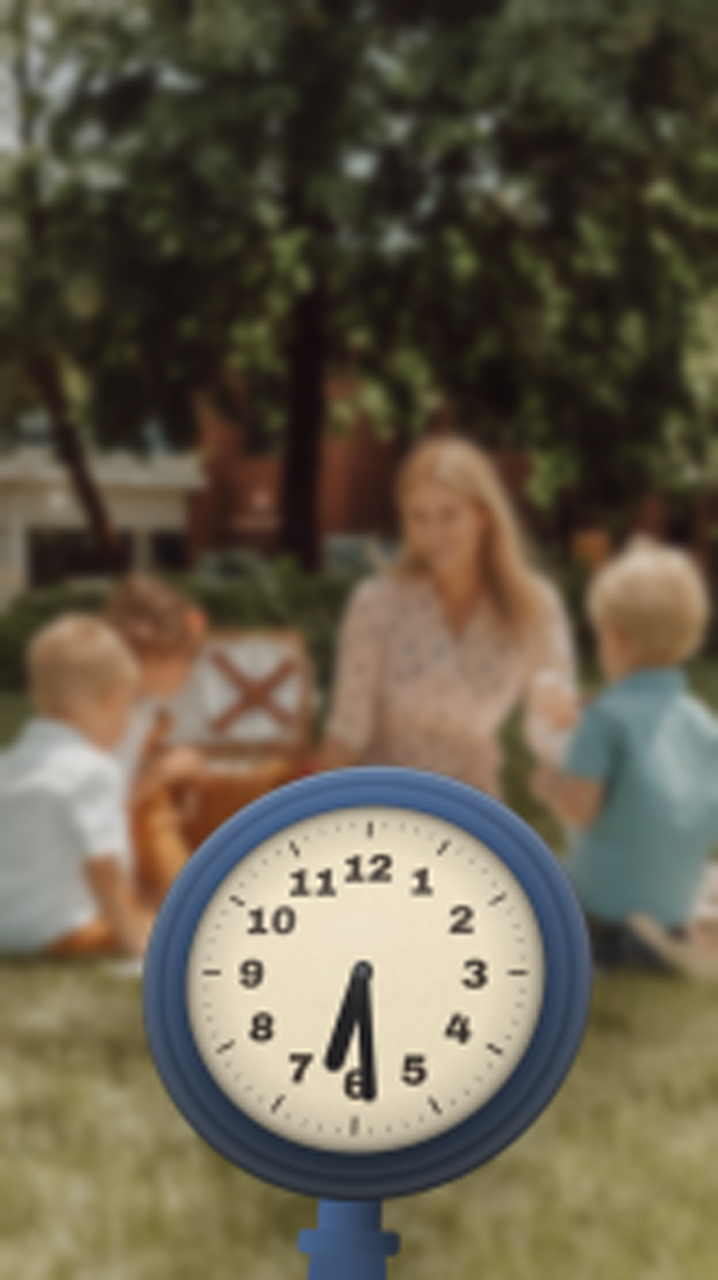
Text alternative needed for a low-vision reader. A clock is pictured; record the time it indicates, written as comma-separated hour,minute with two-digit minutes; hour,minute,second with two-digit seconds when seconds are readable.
6,29
